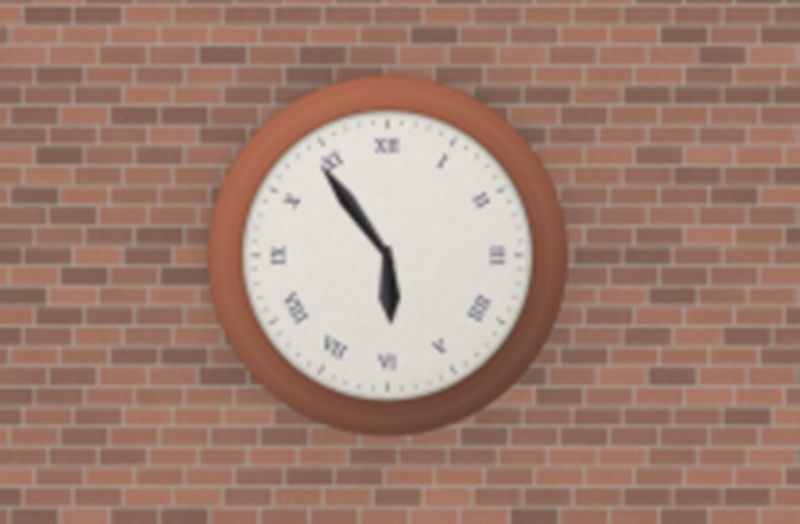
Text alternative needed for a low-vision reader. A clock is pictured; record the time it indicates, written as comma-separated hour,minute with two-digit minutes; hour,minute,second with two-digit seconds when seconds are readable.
5,54
